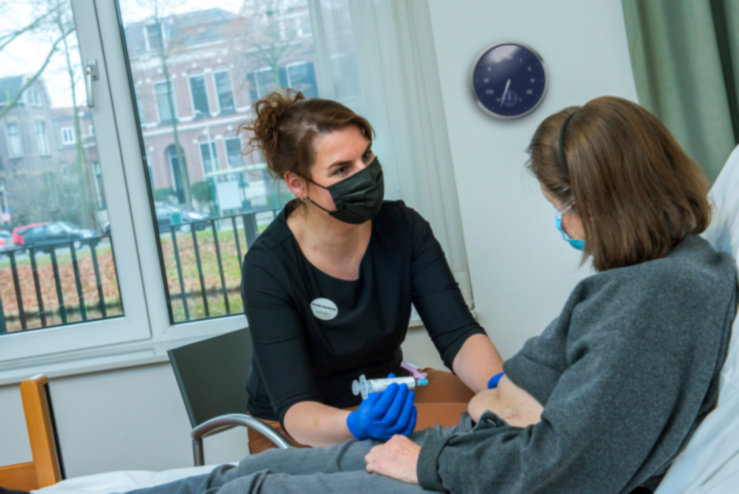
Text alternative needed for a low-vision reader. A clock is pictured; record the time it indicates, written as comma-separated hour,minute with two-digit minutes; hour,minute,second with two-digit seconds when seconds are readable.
6,33
